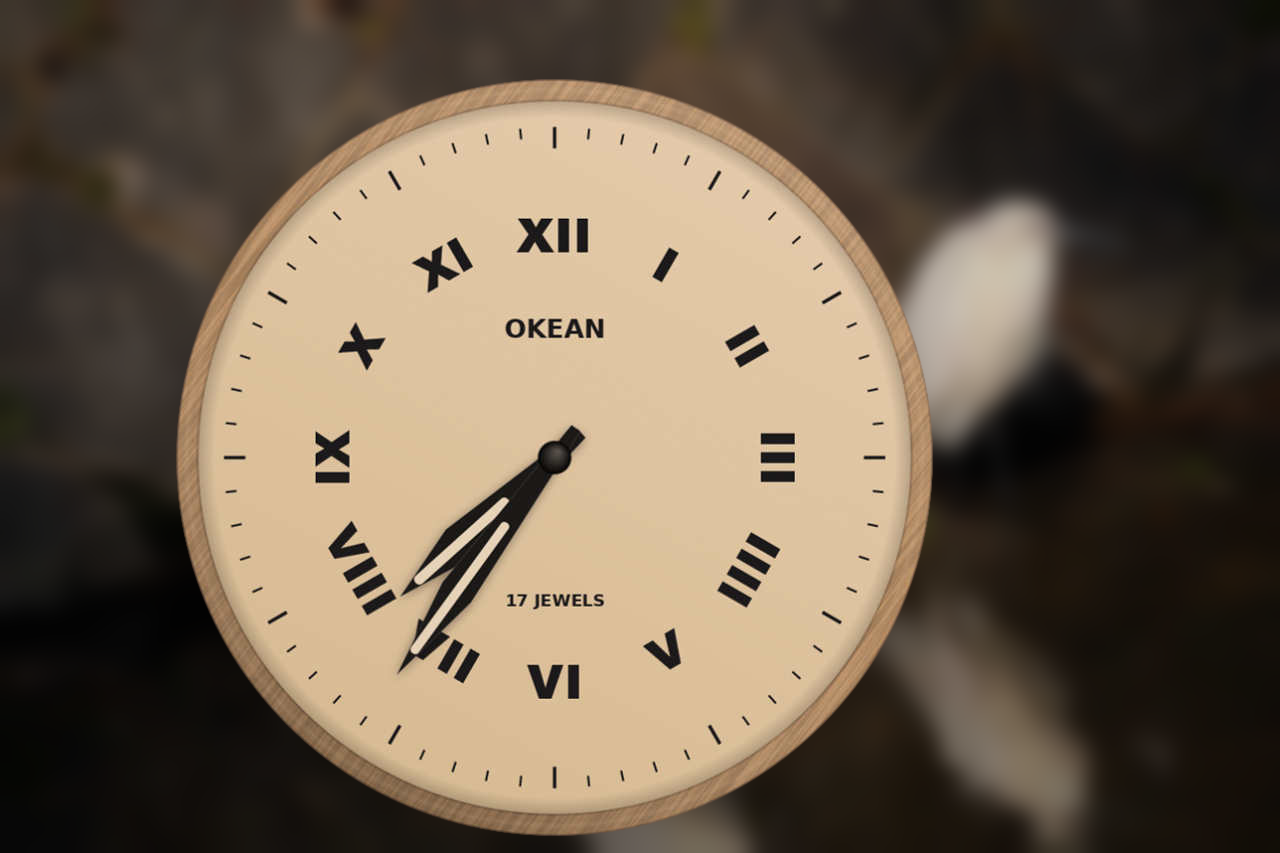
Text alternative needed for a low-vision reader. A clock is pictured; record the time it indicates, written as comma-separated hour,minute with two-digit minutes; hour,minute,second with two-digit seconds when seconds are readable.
7,36
